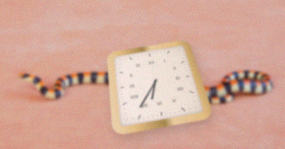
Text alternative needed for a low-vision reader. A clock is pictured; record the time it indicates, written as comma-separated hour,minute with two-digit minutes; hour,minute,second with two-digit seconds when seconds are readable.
6,36
